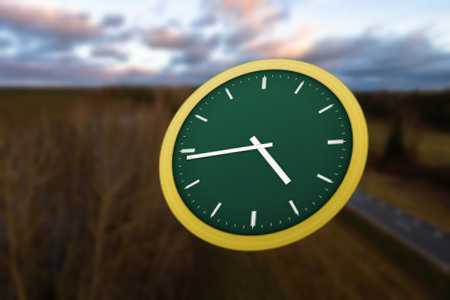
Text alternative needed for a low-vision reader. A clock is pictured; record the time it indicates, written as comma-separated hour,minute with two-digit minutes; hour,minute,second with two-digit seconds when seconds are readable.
4,44
